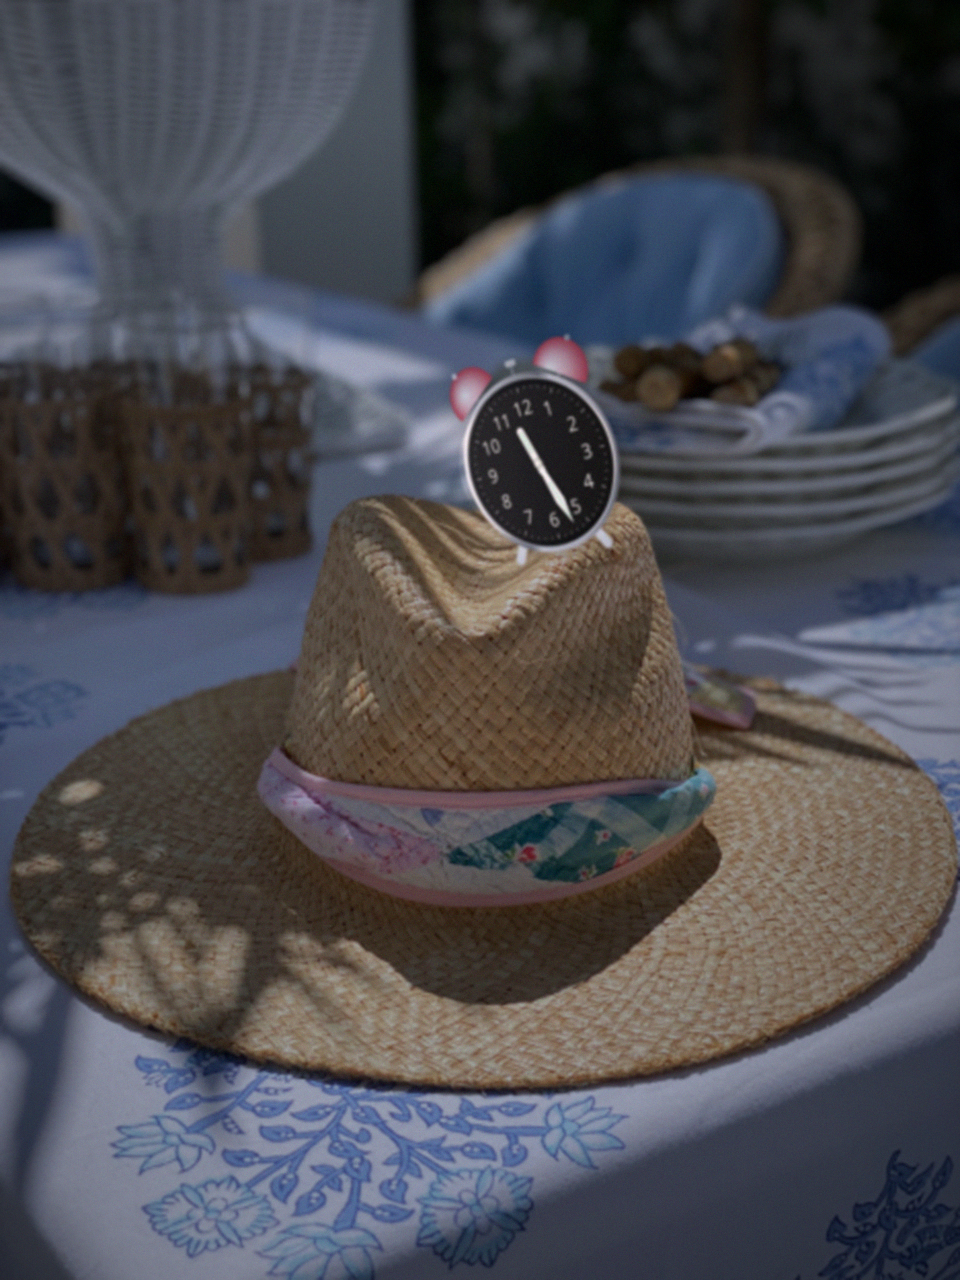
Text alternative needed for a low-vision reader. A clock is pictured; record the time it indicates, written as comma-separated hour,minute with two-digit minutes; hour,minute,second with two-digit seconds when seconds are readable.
11,27
